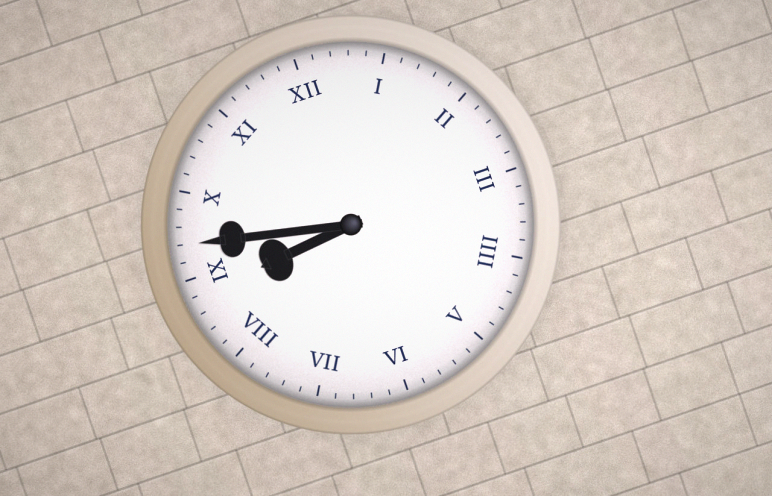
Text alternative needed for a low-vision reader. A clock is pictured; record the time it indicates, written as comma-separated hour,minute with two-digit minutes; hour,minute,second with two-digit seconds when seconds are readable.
8,47
